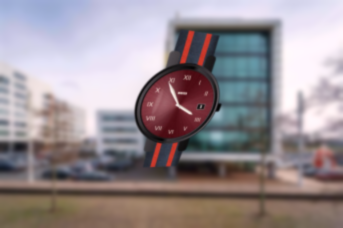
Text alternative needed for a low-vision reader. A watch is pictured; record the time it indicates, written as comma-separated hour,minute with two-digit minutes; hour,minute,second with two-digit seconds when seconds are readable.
3,54
